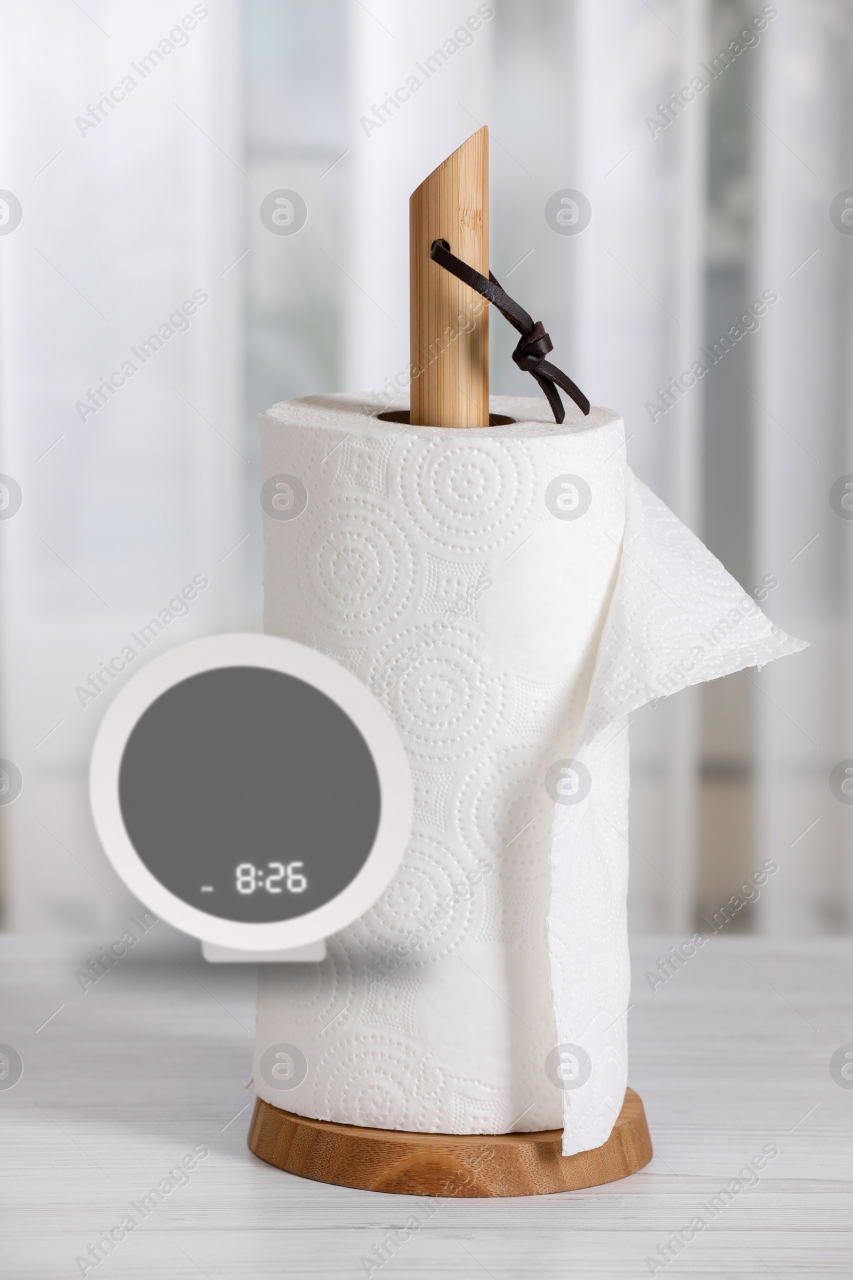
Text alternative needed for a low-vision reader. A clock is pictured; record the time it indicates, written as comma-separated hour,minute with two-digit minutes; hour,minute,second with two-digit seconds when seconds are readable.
8,26
